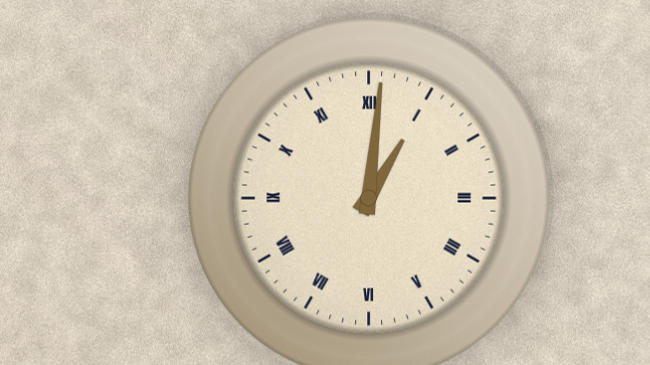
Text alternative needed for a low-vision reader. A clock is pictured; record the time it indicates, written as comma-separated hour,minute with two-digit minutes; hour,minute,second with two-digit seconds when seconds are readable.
1,01
